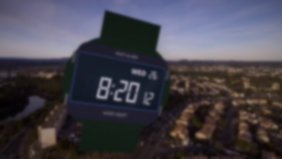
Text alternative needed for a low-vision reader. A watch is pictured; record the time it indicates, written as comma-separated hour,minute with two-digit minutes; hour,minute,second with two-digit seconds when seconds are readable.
8,20,12
